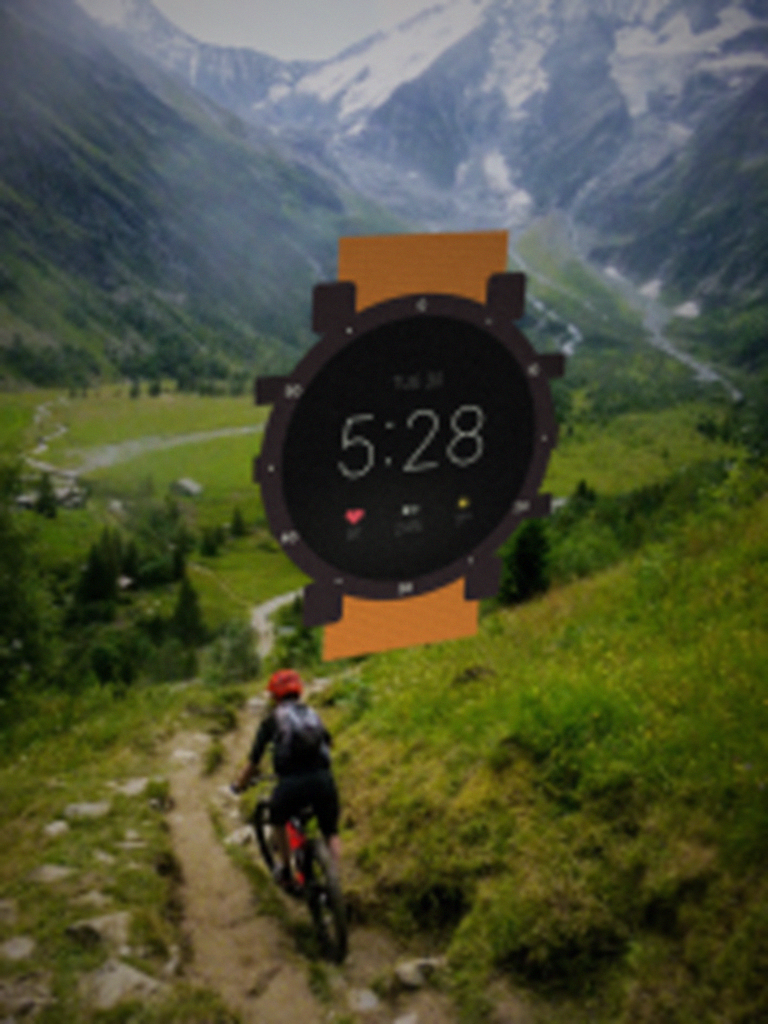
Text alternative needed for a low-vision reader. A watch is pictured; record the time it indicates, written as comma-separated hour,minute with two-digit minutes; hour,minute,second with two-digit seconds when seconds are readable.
5,28
